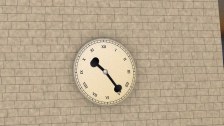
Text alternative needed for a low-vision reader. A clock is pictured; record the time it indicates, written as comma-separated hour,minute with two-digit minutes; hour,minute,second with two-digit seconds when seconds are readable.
10,24
